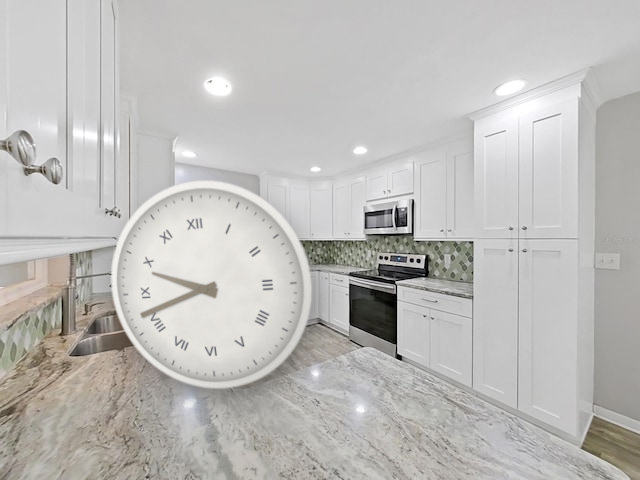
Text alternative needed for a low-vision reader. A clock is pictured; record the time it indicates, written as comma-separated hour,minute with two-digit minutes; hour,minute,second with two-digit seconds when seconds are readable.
9,42
